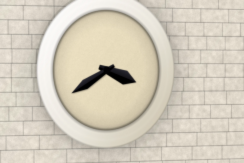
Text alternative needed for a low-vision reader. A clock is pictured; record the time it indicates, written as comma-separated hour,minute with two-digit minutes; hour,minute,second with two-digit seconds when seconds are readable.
3,40
